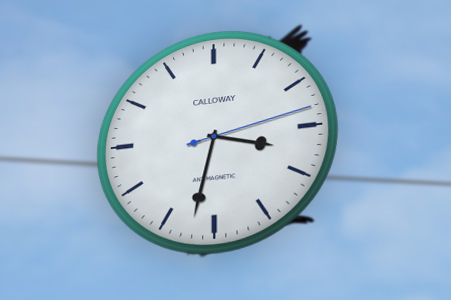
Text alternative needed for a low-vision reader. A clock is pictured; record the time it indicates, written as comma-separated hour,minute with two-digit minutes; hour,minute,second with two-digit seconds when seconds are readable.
3,32,13
